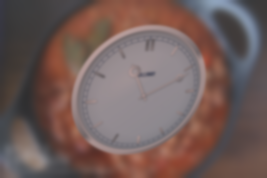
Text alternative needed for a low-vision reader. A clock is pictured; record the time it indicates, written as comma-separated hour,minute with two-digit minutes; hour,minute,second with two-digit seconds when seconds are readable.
11,11
